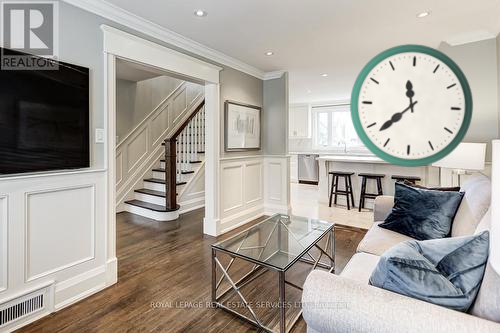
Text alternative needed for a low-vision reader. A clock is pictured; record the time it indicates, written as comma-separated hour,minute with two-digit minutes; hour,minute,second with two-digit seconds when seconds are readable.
11,38
